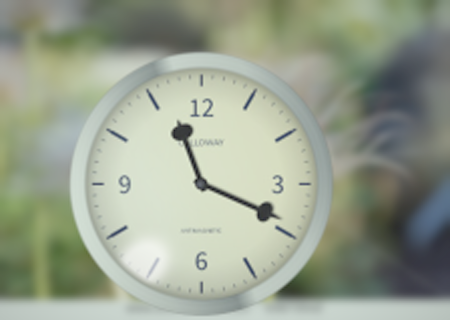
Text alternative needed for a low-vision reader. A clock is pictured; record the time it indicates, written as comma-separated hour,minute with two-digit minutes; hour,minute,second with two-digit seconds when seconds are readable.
11,19
